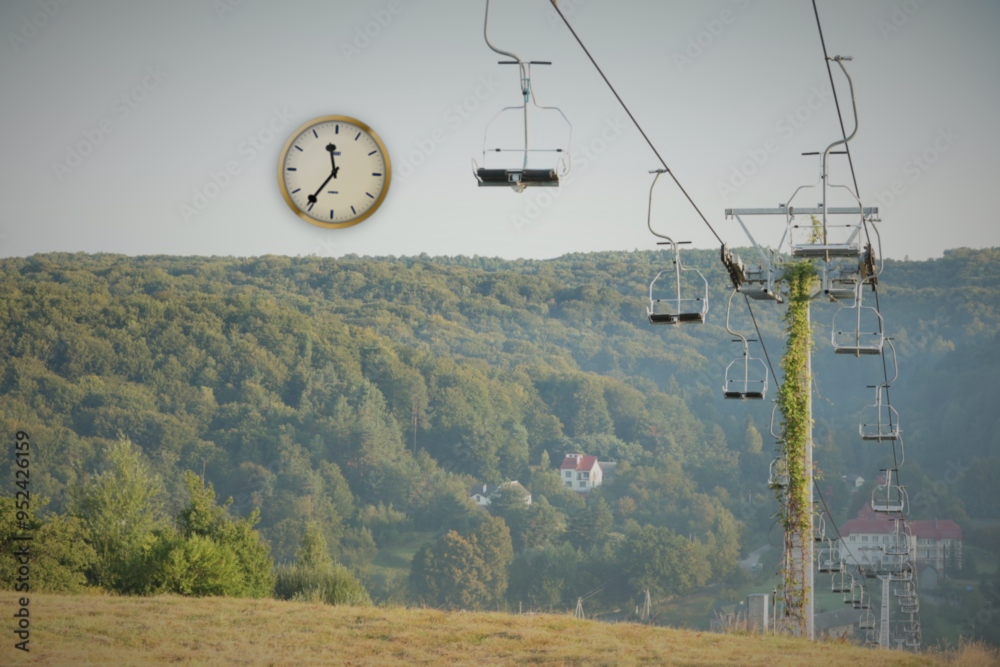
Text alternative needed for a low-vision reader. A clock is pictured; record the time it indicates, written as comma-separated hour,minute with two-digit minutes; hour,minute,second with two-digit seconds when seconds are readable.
11,36
